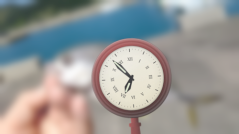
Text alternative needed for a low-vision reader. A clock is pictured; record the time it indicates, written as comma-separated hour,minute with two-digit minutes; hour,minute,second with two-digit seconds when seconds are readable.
6,53
